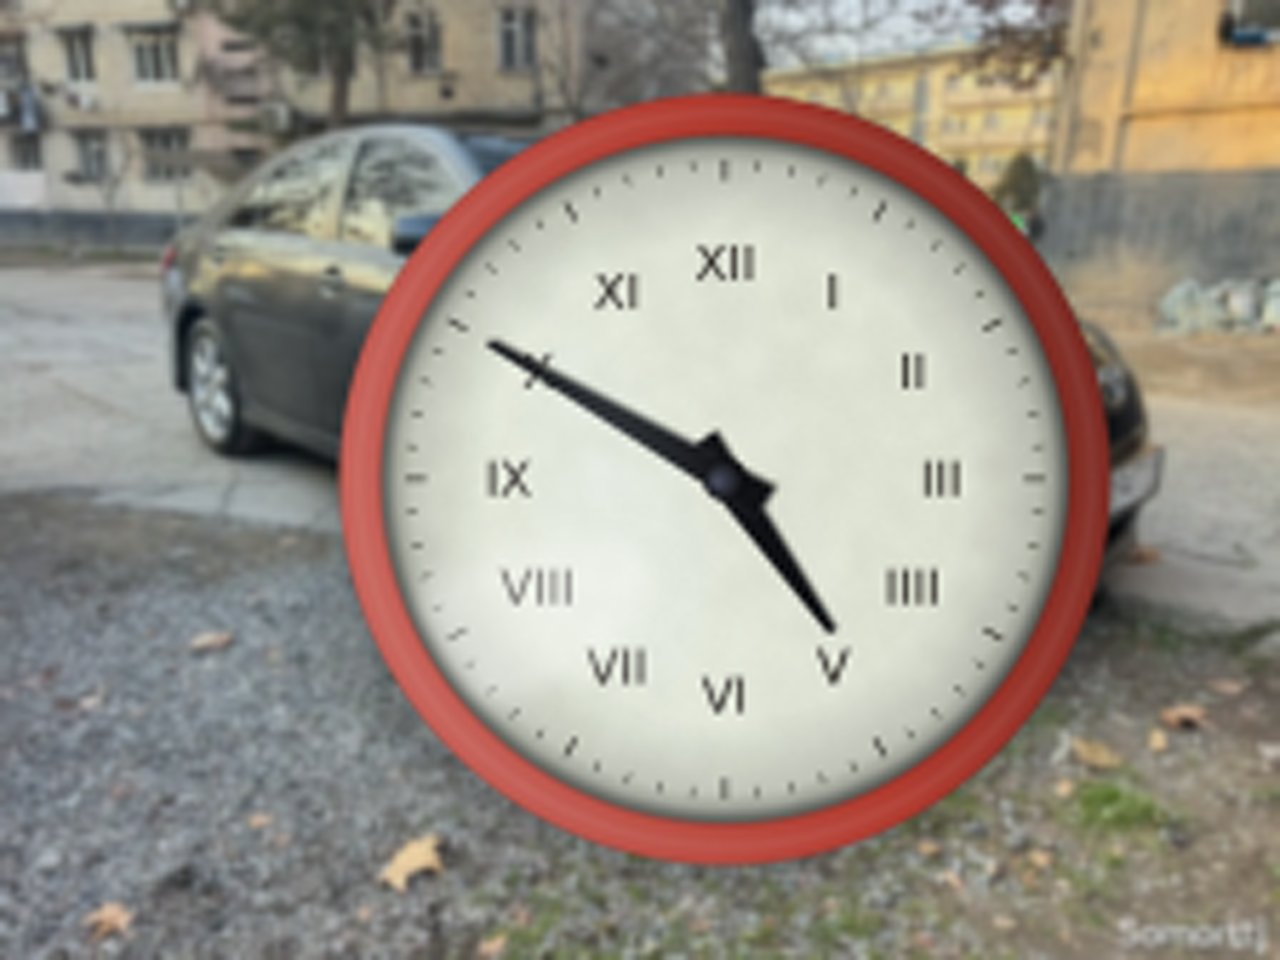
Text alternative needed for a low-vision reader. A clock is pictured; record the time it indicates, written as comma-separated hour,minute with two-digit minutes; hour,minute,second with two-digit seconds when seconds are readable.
4,50
